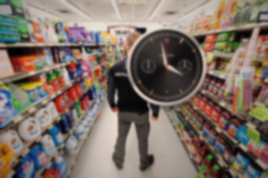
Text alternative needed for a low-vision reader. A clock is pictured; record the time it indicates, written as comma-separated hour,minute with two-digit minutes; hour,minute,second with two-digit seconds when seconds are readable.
3,58
